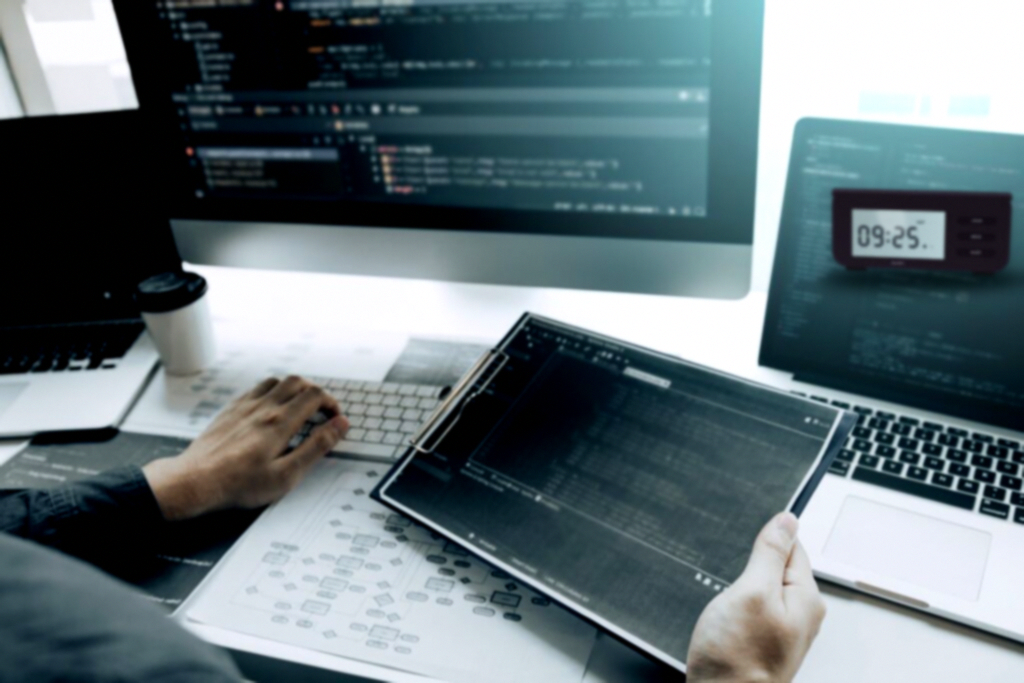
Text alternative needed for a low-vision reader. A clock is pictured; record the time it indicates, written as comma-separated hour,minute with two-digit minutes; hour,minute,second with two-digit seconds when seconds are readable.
9,25
